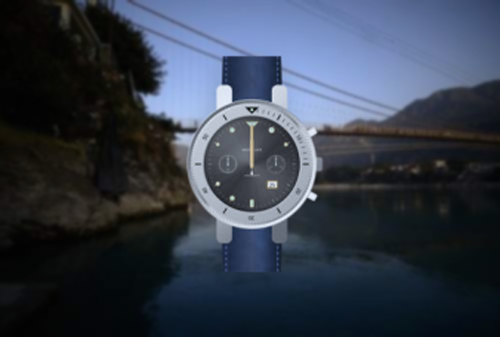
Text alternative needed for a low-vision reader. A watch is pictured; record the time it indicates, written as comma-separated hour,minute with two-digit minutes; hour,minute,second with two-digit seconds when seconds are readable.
12,00
